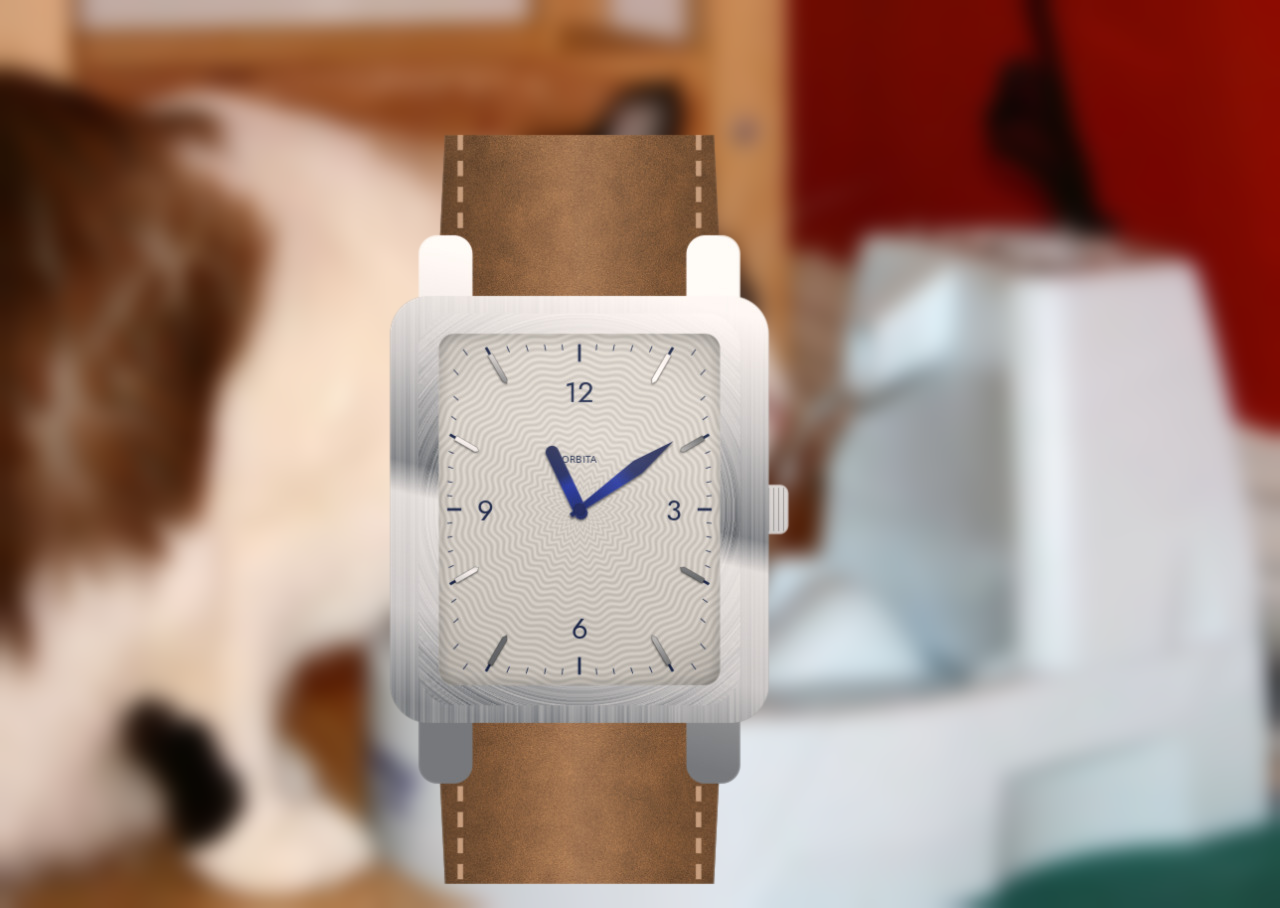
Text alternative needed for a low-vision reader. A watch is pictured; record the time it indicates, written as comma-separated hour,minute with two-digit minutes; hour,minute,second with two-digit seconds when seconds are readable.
11,09
